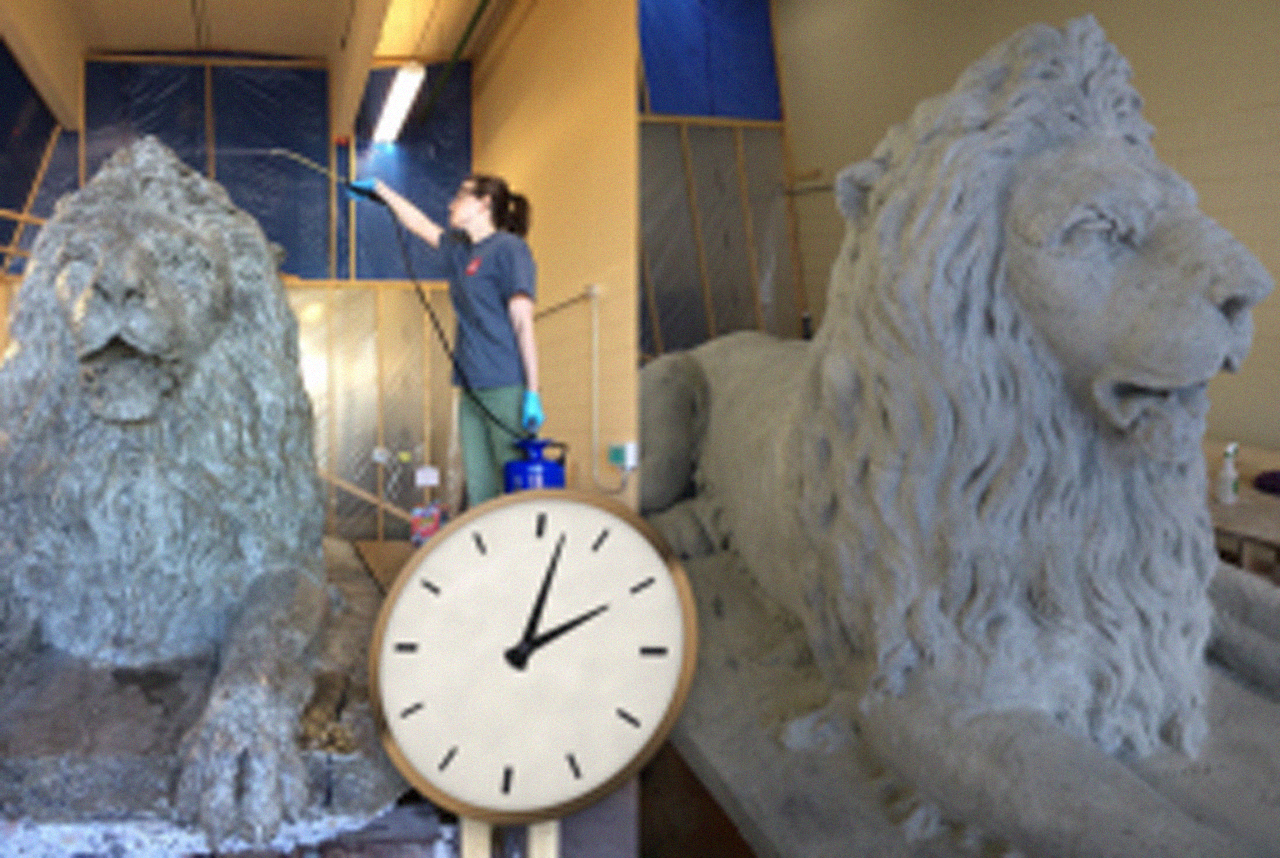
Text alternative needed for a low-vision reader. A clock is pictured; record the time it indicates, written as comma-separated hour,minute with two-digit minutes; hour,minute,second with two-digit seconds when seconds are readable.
2,02
